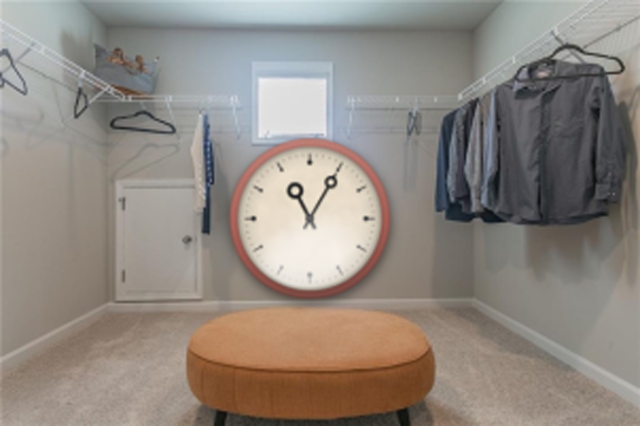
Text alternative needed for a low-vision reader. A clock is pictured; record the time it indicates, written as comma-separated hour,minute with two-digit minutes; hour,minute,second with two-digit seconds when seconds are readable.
11,05
